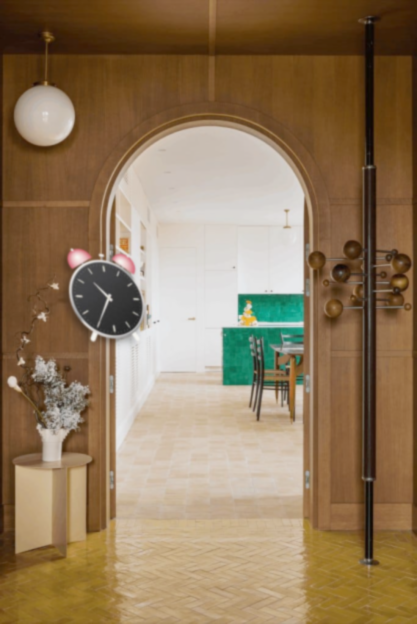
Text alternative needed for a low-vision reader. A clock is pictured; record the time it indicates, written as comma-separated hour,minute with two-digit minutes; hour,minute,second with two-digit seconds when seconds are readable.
10,35
